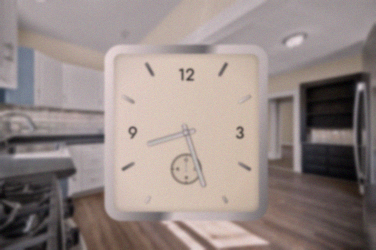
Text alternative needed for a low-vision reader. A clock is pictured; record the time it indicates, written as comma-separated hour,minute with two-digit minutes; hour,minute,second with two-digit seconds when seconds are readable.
8,27
